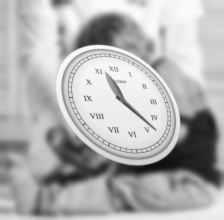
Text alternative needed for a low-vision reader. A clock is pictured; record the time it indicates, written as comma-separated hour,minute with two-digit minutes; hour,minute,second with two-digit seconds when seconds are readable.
11,23
